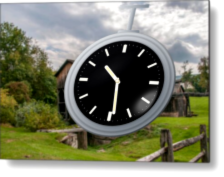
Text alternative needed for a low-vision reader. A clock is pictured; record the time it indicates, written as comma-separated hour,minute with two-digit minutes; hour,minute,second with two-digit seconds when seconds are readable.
10,29
